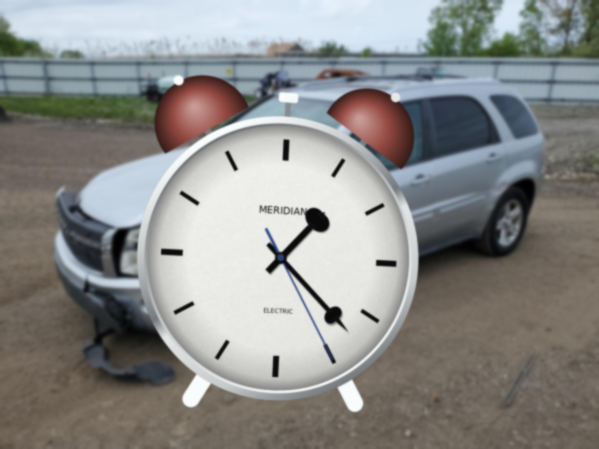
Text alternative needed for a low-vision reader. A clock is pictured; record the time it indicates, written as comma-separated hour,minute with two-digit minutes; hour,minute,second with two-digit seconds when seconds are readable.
1,22,25
